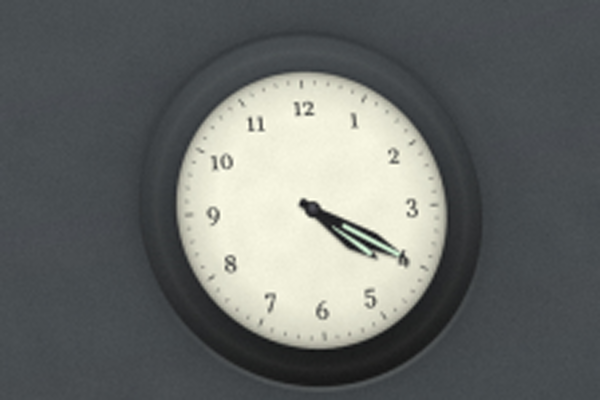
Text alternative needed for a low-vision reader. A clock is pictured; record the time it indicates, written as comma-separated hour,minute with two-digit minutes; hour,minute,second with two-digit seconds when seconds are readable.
4,20
